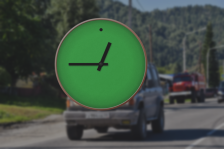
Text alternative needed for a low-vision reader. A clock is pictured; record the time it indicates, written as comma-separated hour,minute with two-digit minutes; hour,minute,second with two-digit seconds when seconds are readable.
12,45
